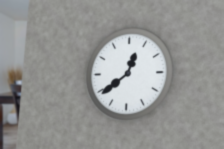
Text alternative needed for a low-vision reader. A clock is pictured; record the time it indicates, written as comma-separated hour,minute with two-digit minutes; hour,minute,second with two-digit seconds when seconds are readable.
12,39
